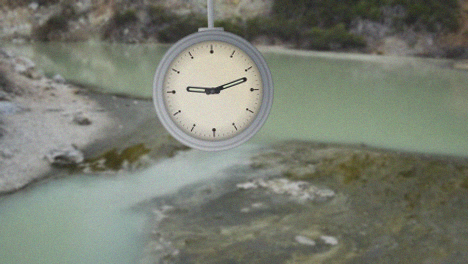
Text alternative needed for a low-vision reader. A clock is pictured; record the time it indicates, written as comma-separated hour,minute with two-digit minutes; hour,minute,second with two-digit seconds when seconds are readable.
9,12
